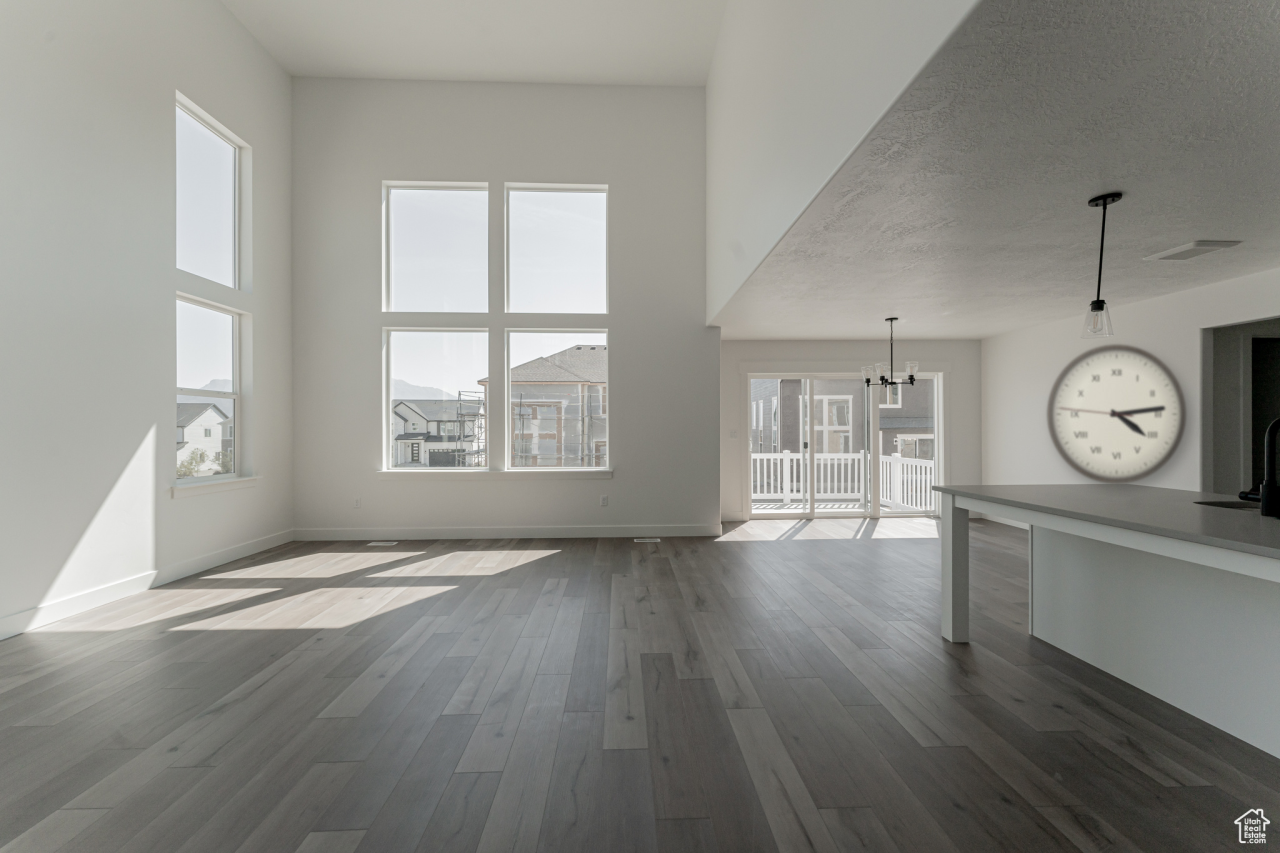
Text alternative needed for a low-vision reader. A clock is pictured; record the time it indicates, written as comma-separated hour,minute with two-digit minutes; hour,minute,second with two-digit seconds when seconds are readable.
4,13,46
